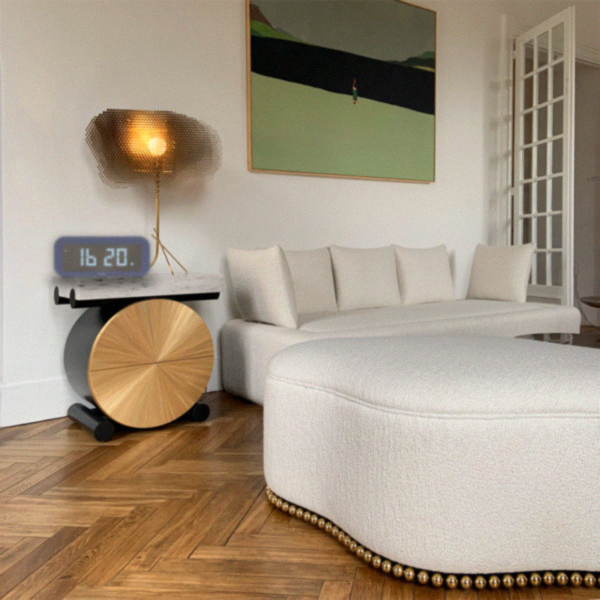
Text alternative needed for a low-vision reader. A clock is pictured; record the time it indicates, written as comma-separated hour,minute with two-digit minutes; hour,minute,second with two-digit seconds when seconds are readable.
16,20
